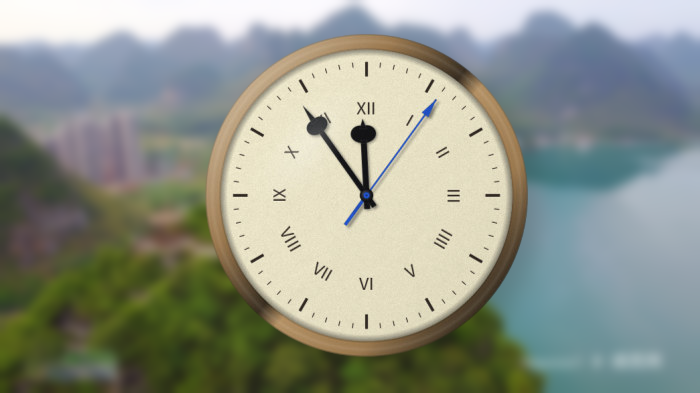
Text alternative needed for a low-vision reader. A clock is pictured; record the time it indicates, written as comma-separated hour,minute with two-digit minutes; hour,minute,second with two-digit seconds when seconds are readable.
11,54,06
